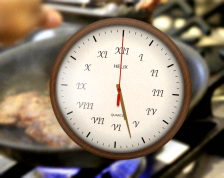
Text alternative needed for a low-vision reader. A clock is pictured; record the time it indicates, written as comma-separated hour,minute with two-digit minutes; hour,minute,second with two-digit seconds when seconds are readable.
5,27,00
